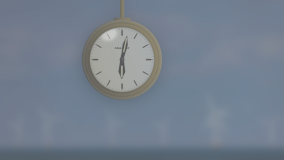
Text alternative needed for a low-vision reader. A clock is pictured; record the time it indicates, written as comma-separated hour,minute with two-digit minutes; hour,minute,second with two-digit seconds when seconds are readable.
6,02
